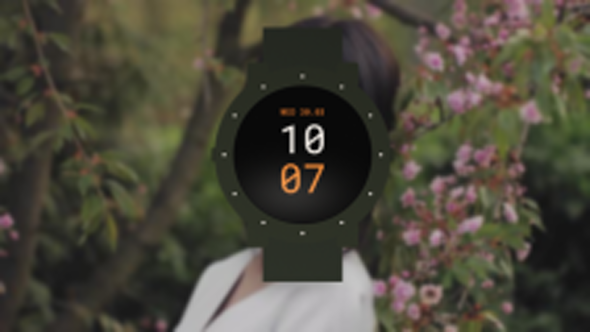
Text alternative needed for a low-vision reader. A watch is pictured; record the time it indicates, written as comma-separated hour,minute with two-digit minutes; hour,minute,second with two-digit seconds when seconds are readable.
10,07
